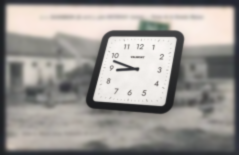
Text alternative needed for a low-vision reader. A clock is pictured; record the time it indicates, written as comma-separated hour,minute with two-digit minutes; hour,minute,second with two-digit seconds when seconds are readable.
8,48
